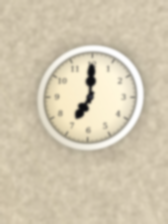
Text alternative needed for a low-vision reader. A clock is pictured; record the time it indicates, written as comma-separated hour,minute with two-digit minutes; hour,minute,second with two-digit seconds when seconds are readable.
7,00
